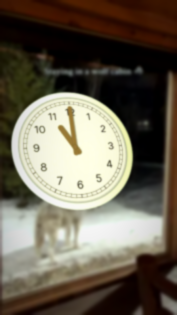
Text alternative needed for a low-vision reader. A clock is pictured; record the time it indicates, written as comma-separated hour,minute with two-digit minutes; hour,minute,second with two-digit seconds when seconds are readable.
11,00
